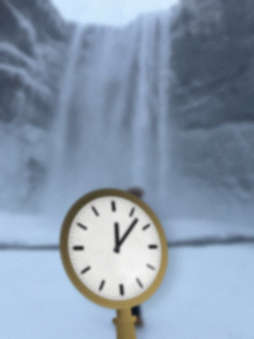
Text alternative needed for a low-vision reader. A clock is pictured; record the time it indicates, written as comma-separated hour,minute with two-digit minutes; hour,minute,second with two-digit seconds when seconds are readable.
12,07
